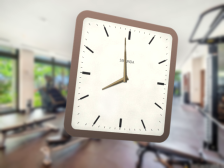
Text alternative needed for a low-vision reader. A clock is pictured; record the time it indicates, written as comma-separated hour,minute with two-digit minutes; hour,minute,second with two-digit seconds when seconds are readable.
7,59
